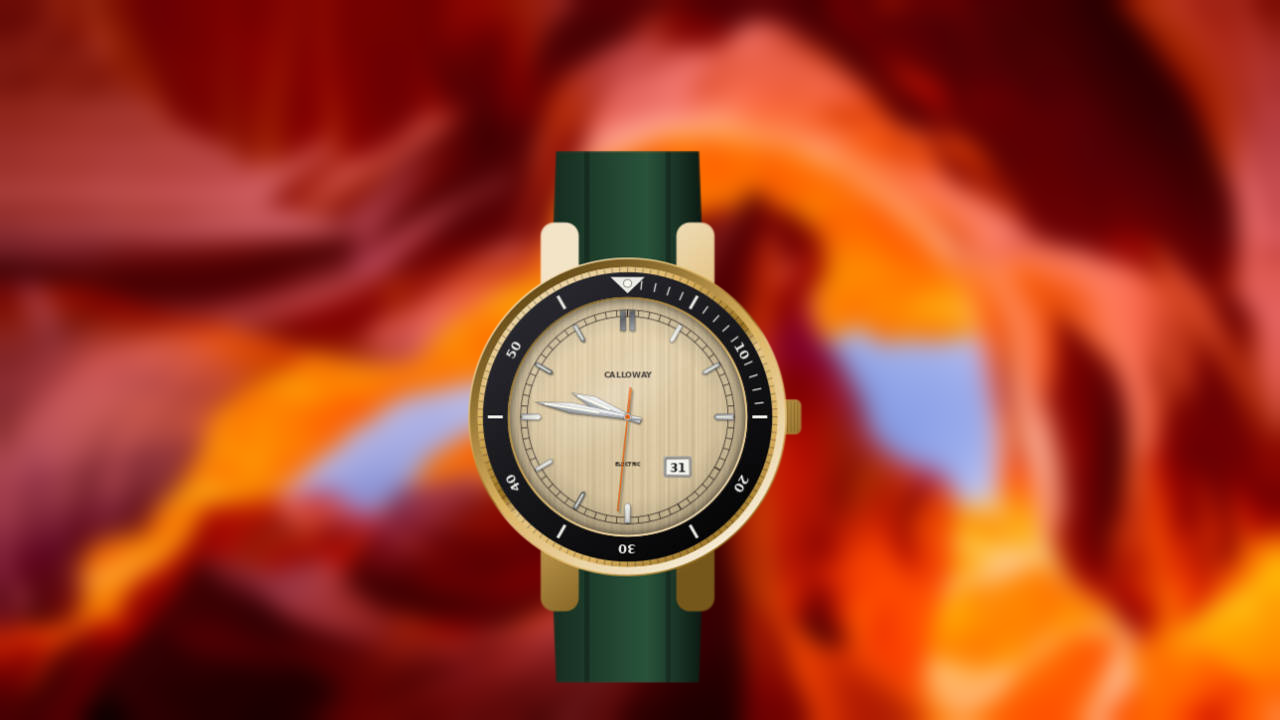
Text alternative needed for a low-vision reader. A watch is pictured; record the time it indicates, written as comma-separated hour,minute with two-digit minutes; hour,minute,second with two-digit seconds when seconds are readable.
9,46,31
